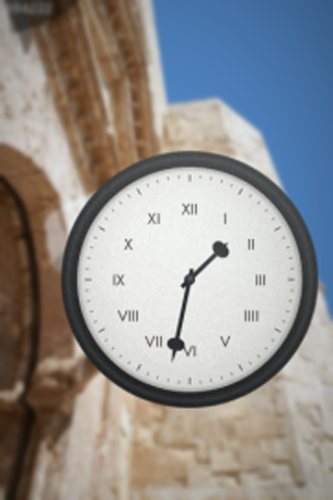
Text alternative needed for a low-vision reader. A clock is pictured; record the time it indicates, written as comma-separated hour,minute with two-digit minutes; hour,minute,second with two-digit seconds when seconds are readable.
1,32
